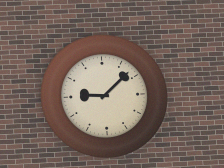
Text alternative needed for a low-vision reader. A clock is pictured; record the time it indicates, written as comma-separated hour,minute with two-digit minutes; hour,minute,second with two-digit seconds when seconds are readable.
9,08
